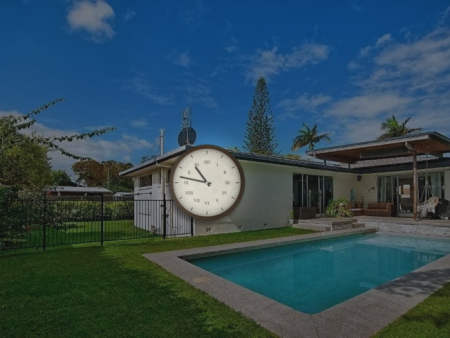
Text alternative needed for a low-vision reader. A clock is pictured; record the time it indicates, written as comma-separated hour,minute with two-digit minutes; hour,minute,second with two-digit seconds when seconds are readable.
10,47
